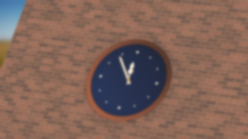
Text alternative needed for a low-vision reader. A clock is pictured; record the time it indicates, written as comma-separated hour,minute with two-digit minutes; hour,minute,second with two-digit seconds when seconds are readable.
11,54
